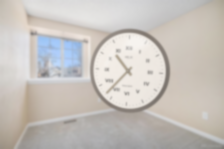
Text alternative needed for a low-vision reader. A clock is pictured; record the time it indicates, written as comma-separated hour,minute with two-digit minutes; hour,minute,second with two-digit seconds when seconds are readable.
10,37
